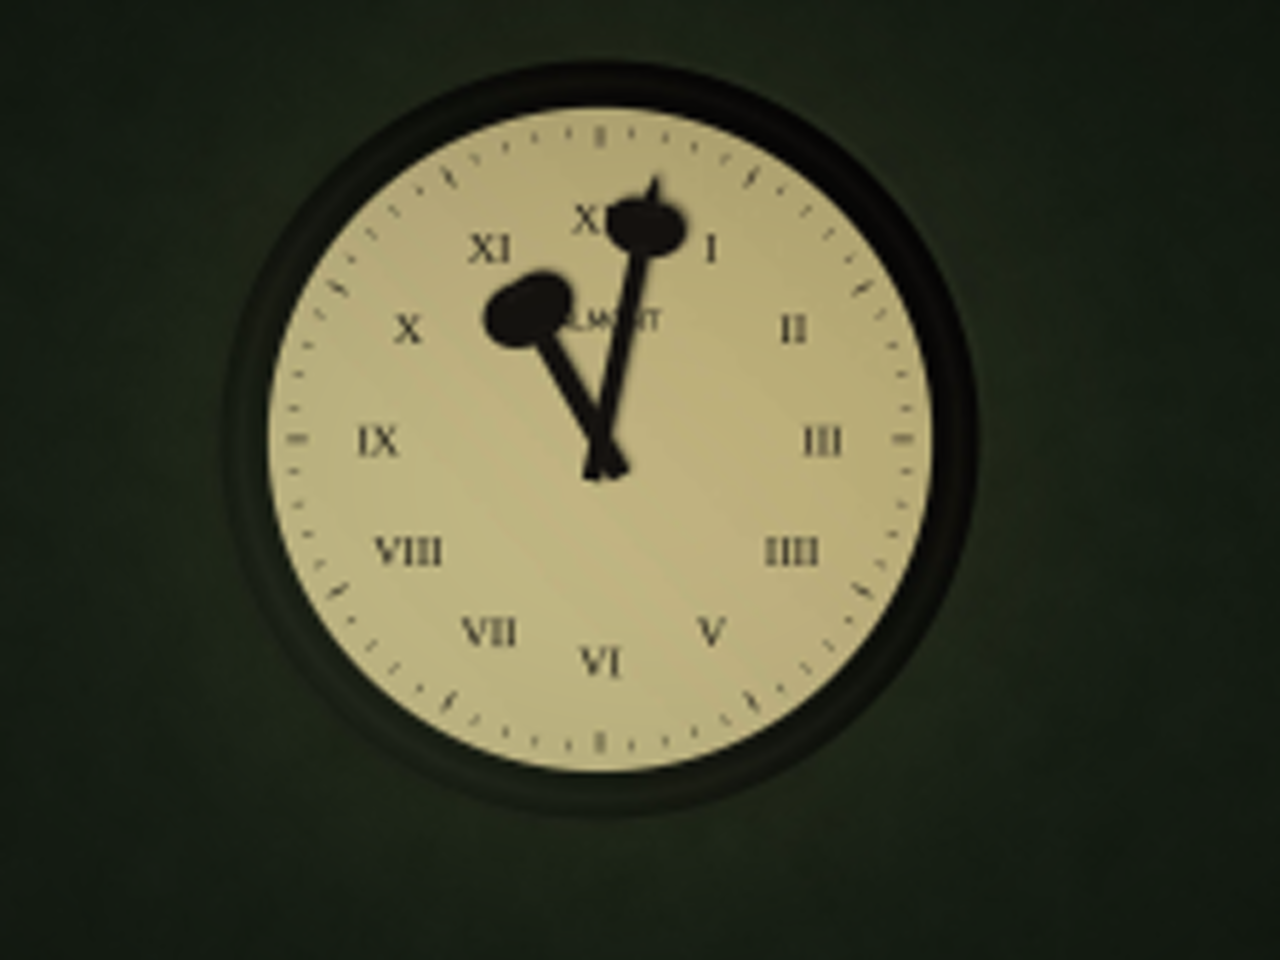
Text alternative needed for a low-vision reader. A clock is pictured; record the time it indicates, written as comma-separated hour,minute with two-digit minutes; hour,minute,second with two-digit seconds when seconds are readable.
11,02
